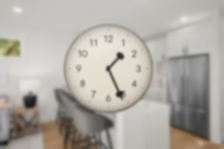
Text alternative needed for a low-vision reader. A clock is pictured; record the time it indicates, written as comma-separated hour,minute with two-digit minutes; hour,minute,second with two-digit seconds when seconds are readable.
1,26
